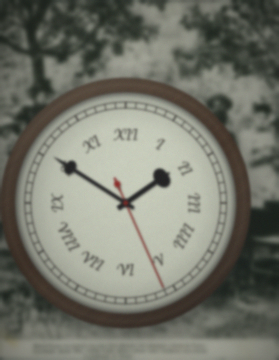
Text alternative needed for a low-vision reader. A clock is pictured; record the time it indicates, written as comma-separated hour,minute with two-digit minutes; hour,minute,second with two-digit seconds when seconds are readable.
1,50,26
